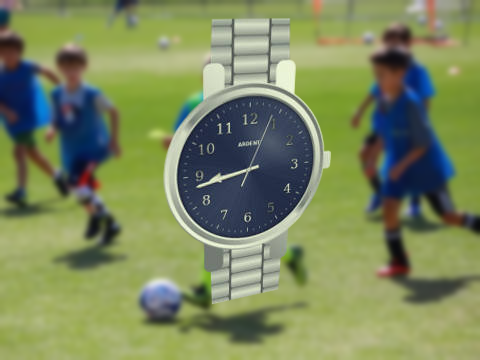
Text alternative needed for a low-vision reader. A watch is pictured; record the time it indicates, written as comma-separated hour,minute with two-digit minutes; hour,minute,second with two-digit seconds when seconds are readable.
8,43,04
